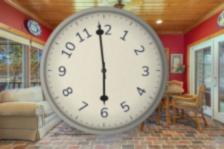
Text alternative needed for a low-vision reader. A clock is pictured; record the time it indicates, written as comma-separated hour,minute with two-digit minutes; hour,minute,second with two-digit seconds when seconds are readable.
5,59
